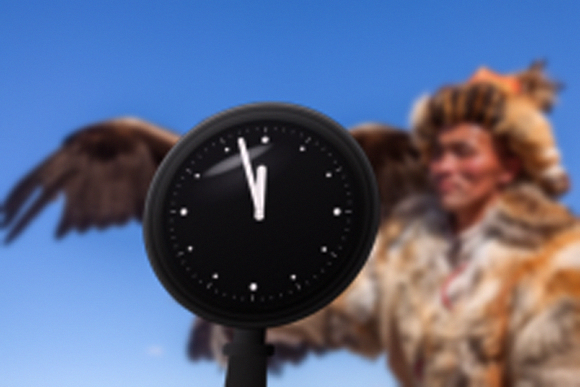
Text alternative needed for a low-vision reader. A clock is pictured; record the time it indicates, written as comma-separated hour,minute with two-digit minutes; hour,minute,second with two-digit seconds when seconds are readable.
11,57
